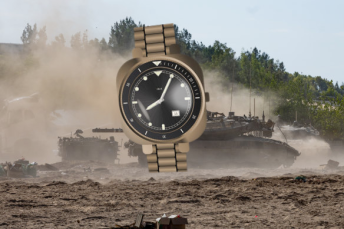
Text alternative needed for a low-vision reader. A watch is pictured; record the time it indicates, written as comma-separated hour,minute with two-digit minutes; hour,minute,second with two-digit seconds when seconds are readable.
8,05
